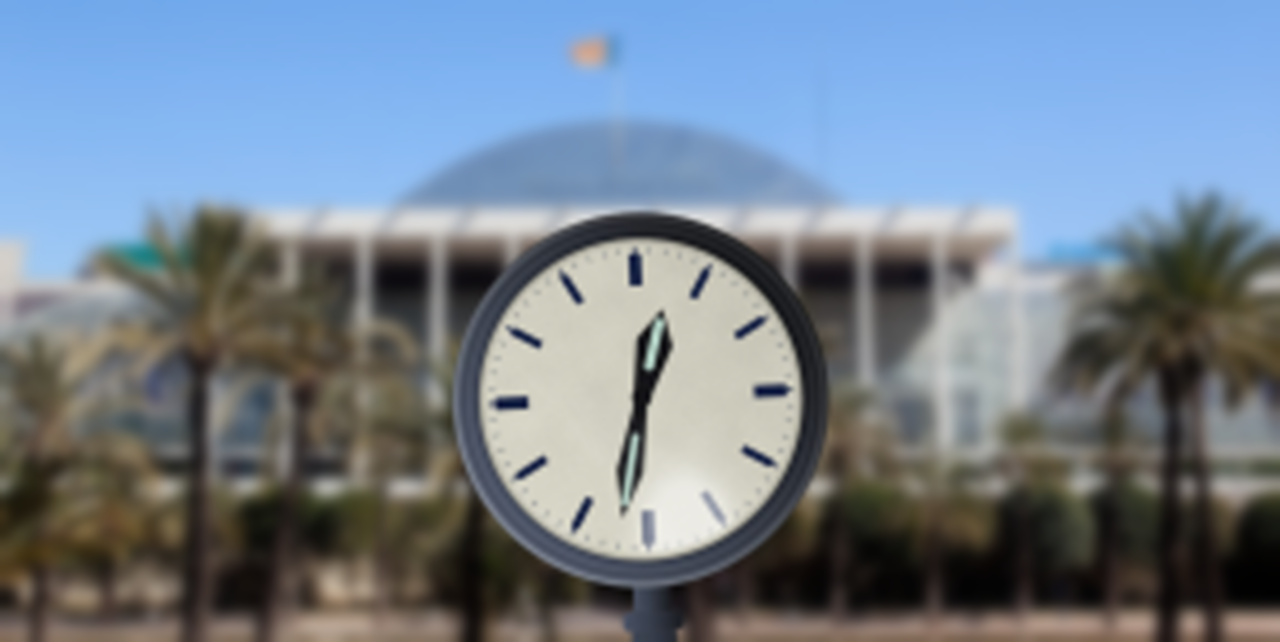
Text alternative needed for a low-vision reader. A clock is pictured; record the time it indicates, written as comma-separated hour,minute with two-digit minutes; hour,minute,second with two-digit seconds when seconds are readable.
12,32
